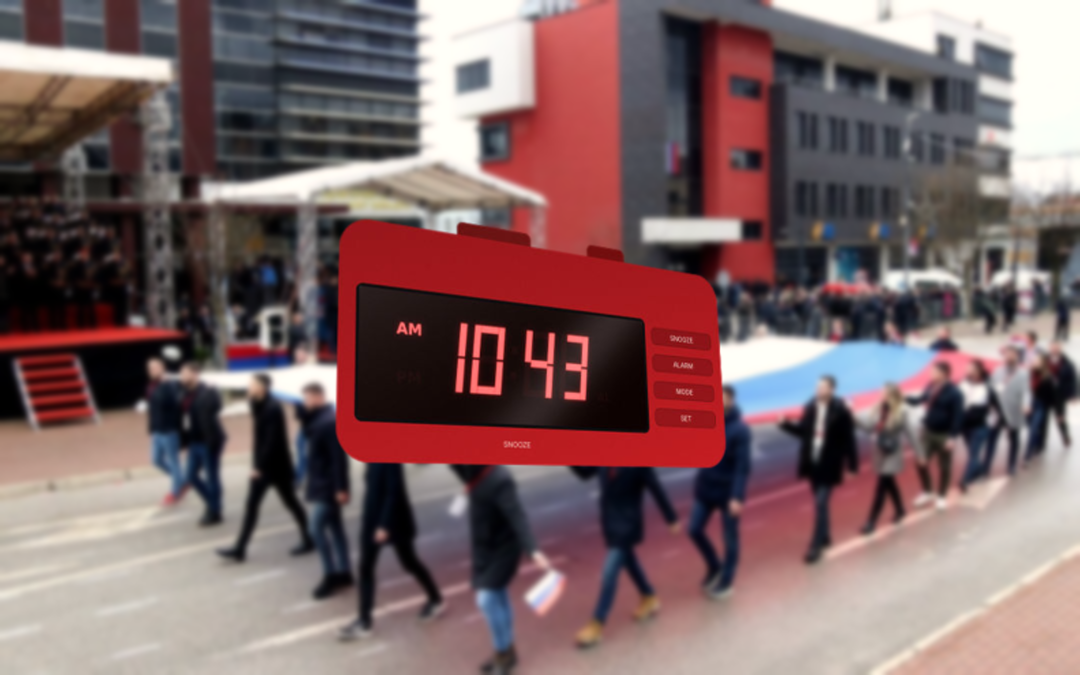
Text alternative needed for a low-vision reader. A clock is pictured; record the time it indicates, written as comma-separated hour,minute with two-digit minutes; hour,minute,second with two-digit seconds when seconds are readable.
10,43
